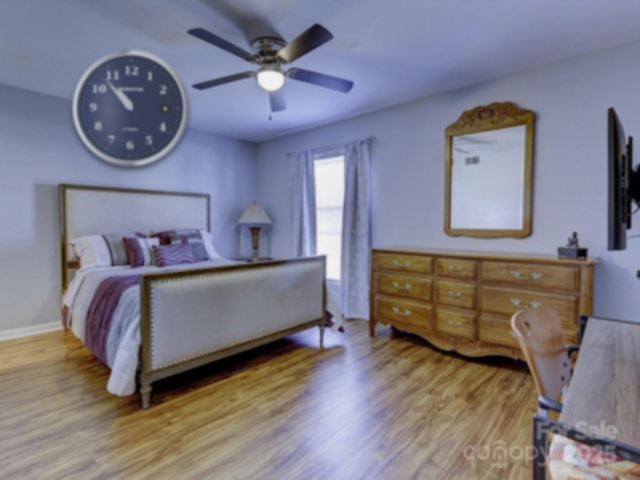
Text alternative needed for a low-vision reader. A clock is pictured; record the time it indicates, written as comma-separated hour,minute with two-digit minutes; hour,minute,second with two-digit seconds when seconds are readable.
10,53
